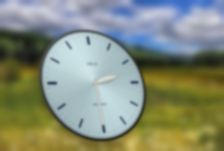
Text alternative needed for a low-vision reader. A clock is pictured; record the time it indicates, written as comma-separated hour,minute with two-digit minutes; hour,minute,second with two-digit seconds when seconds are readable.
2,30
